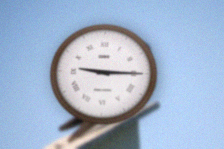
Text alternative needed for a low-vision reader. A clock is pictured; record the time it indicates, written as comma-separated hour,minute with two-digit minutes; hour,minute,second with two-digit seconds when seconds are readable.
9,15
